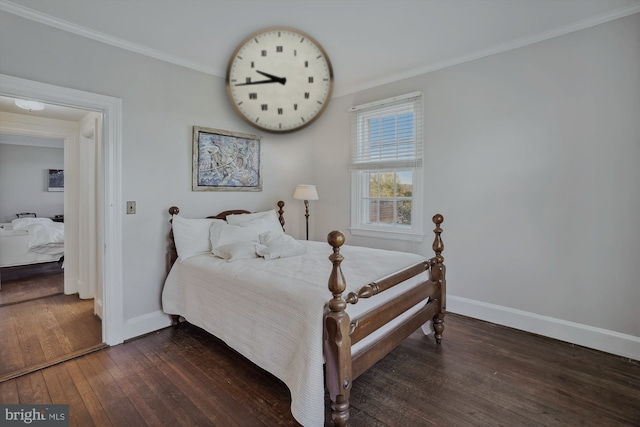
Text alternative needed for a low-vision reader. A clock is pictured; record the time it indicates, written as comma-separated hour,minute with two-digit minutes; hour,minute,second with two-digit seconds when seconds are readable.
9,44
